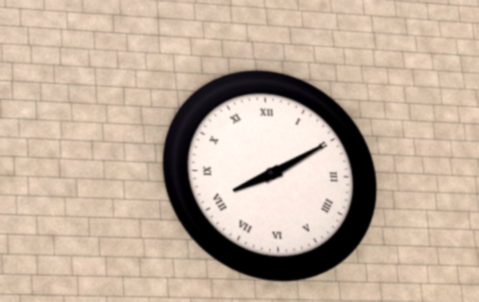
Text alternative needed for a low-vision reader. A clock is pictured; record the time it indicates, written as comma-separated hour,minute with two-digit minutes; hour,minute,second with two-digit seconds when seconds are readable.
8,10
